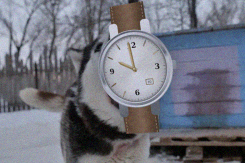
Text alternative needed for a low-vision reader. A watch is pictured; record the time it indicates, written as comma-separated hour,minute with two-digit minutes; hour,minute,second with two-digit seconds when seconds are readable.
9,59
